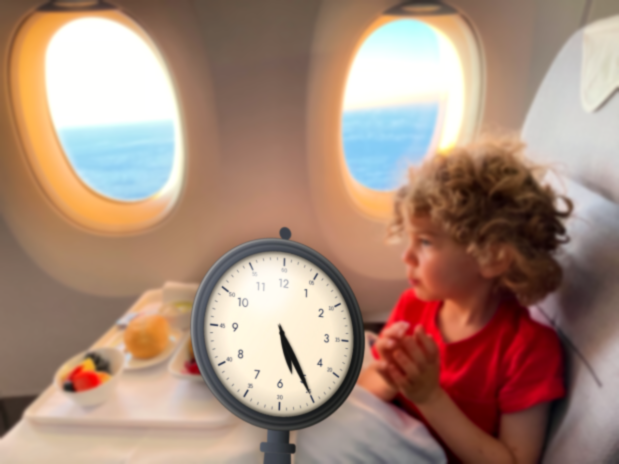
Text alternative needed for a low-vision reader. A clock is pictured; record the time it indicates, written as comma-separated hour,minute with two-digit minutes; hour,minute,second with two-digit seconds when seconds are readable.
5,25
